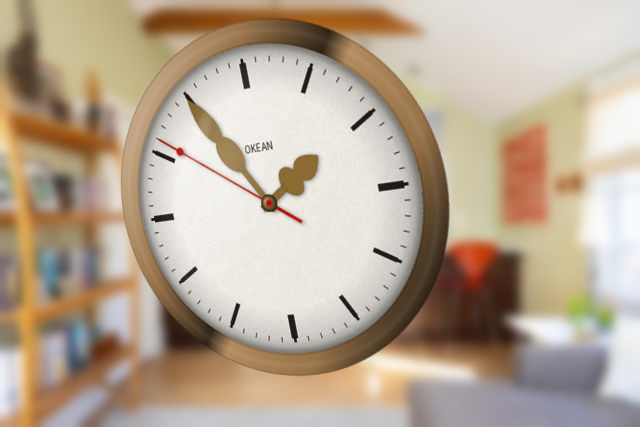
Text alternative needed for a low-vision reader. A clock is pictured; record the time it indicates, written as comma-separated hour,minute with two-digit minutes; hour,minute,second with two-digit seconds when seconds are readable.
1,54,51
